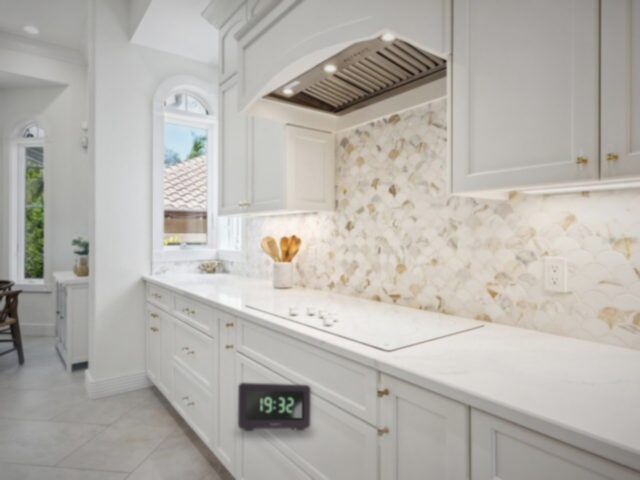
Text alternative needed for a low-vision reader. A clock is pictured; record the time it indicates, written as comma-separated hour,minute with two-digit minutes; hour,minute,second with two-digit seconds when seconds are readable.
19,32
